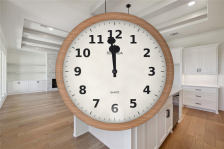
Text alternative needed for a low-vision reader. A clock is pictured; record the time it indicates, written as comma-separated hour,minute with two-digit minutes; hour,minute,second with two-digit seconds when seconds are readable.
11,59
